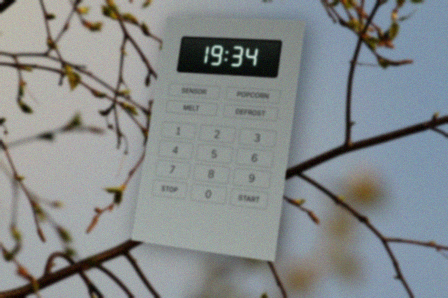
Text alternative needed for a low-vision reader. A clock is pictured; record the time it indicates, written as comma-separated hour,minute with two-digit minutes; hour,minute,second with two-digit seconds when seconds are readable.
19,34
